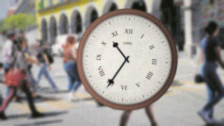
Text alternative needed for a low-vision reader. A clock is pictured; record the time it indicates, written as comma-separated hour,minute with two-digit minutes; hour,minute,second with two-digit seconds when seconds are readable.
10,35
